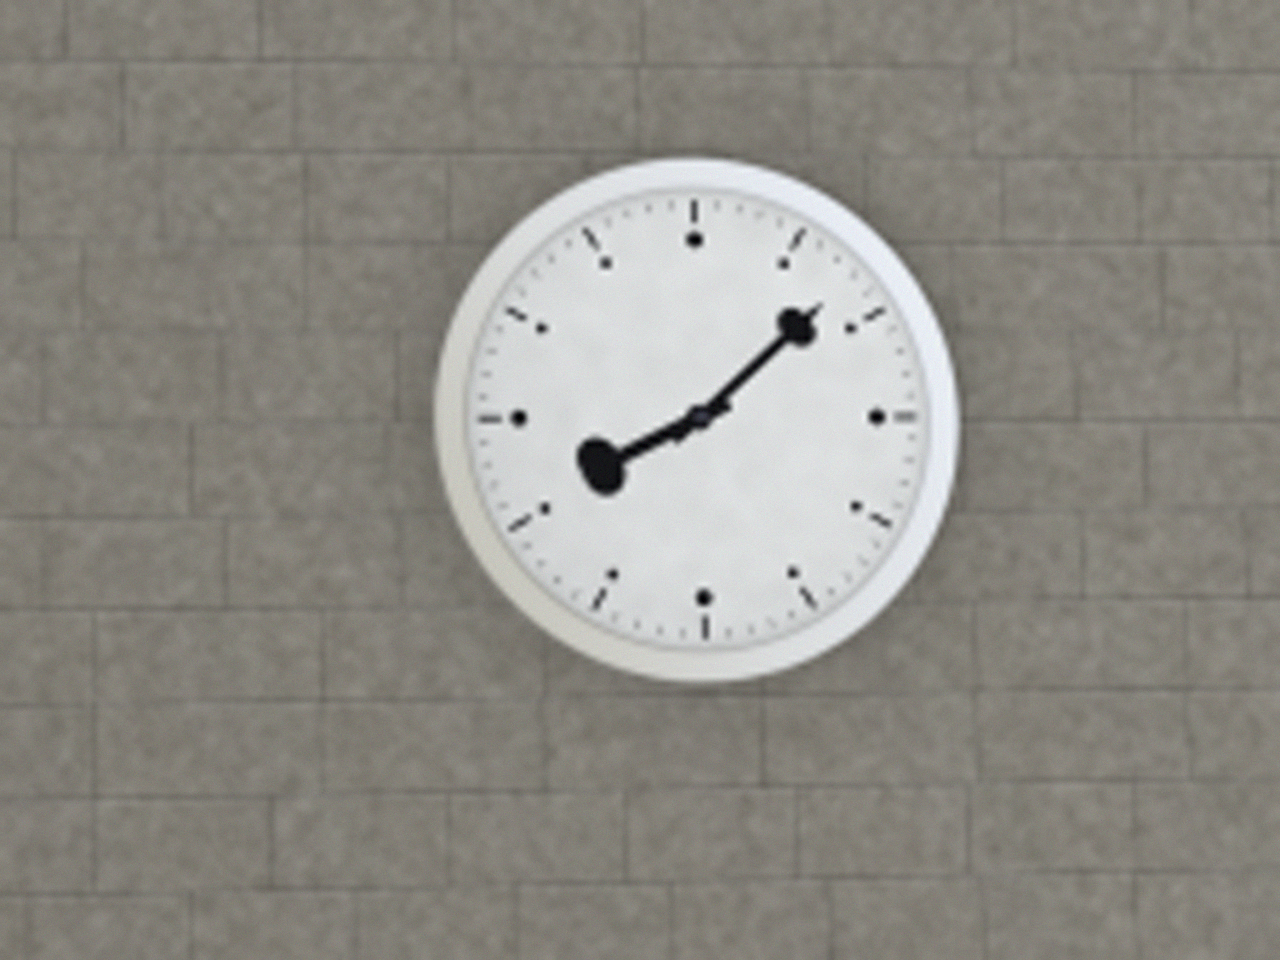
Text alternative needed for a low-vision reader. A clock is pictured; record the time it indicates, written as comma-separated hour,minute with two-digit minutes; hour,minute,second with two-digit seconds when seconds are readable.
8,08
